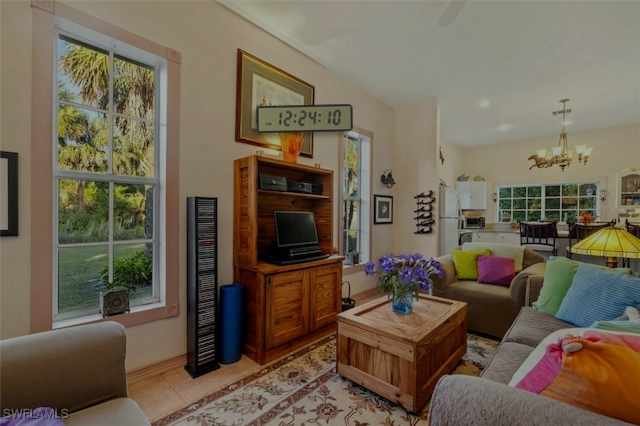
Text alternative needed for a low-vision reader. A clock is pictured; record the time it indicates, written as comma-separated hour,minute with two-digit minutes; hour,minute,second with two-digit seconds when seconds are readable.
12,24,10
